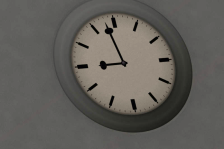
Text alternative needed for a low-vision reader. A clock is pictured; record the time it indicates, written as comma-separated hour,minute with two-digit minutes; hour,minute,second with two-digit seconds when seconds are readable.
8,58
